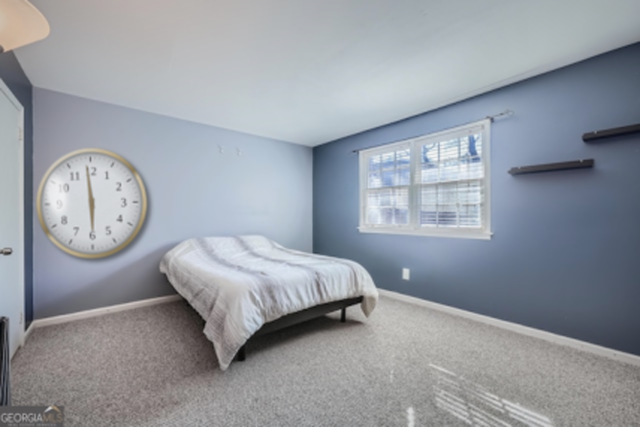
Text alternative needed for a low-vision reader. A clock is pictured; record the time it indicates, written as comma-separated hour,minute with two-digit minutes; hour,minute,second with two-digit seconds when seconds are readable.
5,59
